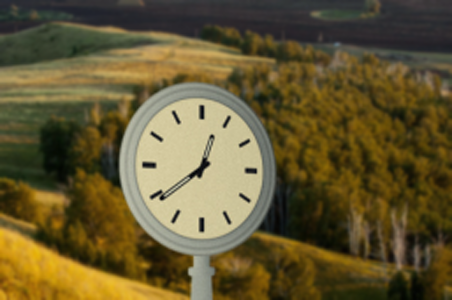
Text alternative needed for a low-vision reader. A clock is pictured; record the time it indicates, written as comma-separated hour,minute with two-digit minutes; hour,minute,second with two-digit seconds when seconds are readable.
12,39
